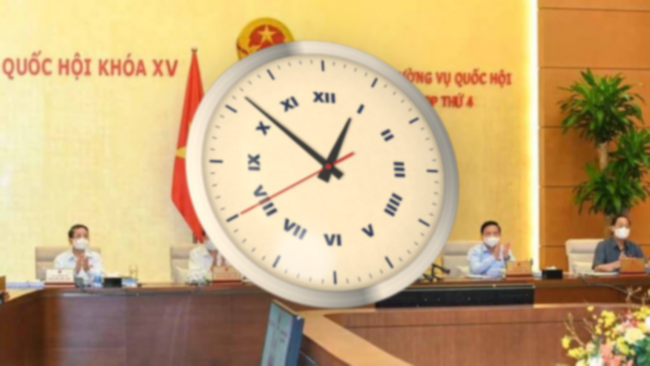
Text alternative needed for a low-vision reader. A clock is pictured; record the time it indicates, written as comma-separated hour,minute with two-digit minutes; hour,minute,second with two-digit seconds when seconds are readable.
12,51,40
